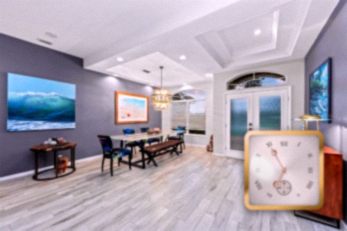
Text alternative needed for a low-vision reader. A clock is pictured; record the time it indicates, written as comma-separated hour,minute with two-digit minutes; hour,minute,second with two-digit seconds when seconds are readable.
6,55
